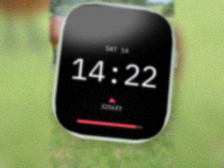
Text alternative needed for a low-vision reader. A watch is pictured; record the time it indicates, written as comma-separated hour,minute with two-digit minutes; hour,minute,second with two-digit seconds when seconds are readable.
14,22
